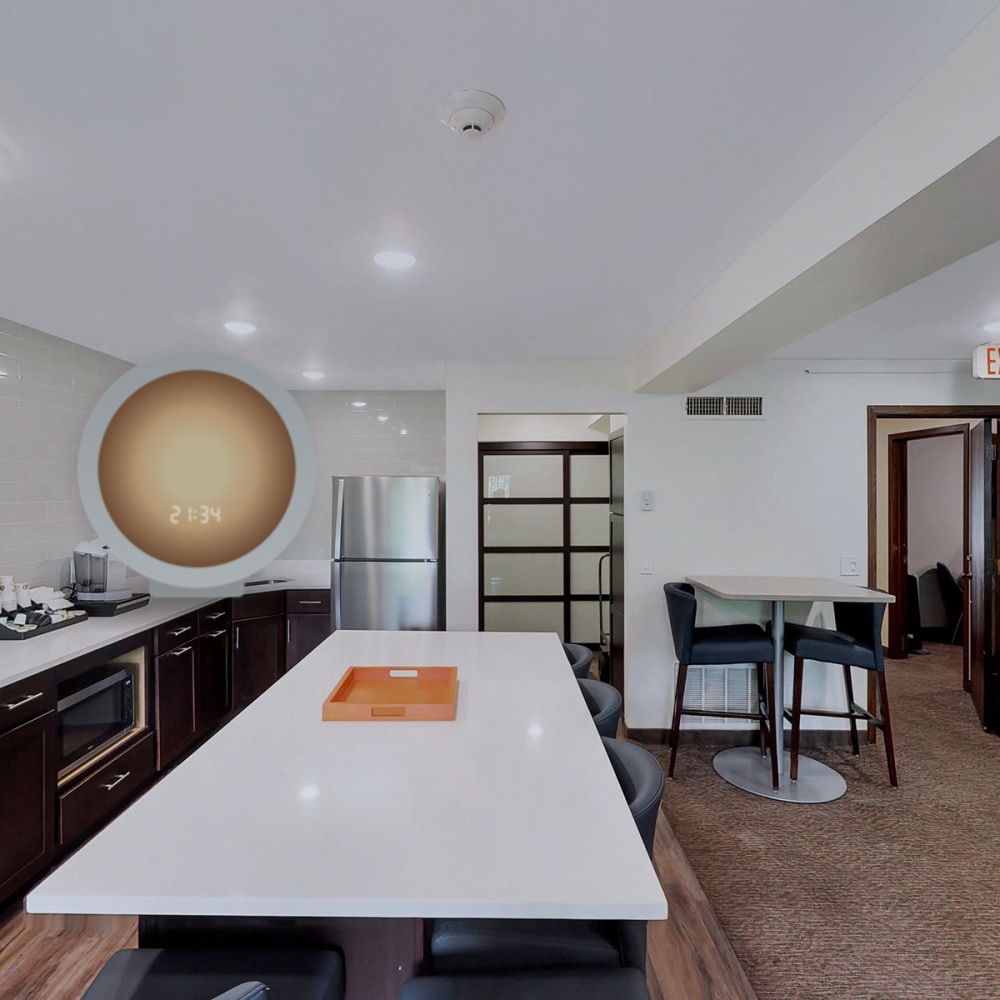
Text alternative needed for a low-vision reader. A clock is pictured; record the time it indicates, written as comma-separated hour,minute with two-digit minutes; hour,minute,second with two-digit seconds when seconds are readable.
21,34
